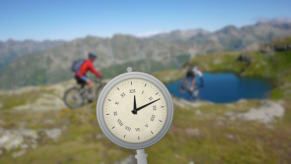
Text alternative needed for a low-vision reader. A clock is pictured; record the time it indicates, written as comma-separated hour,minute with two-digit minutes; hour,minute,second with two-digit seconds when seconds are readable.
12,12
